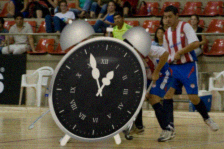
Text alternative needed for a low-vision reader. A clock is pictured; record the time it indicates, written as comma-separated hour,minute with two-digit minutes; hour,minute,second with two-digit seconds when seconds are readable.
12,56
